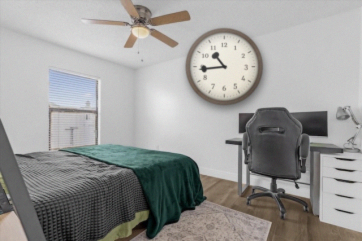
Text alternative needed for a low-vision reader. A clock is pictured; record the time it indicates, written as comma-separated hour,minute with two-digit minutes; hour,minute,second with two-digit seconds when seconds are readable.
10,44
